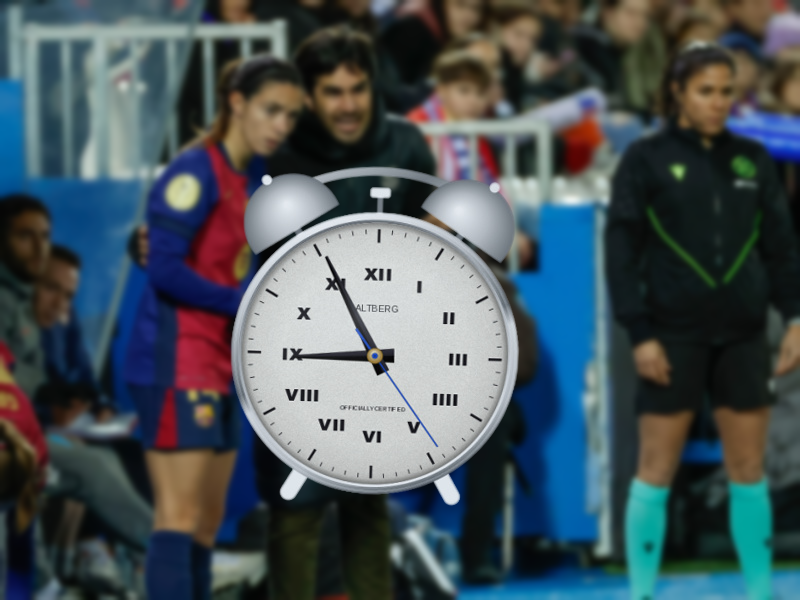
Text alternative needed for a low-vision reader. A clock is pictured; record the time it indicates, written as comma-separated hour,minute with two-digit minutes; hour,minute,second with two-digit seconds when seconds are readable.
8,55,24
